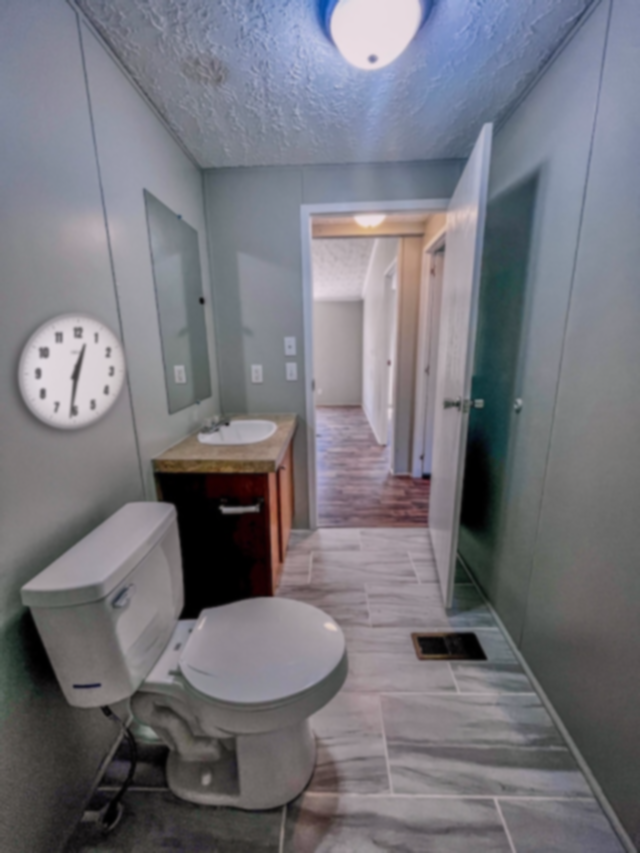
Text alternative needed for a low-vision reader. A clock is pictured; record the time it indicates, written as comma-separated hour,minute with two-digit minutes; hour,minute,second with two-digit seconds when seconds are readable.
12,31
